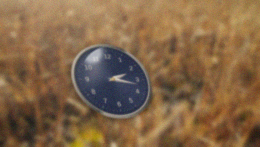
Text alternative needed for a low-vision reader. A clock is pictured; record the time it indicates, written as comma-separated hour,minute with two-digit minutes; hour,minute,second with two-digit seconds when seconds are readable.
2,17
